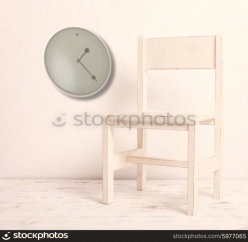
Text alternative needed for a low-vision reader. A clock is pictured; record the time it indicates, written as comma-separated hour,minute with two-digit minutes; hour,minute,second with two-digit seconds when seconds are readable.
1,23
